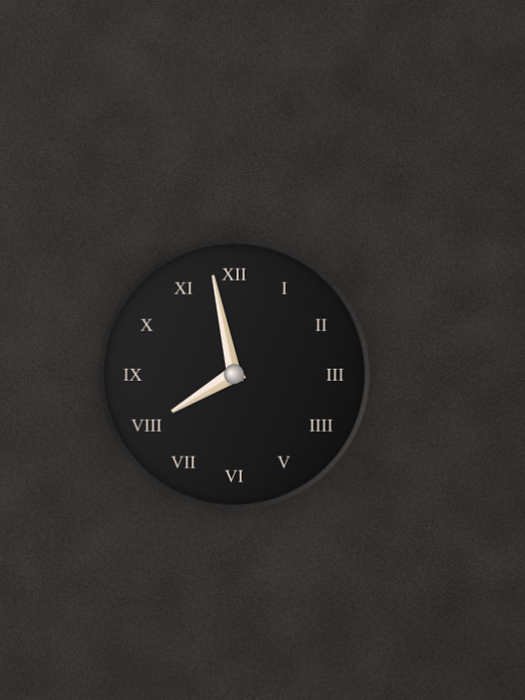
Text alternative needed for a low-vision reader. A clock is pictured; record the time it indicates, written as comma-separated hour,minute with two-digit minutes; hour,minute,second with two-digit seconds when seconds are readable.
7,58
